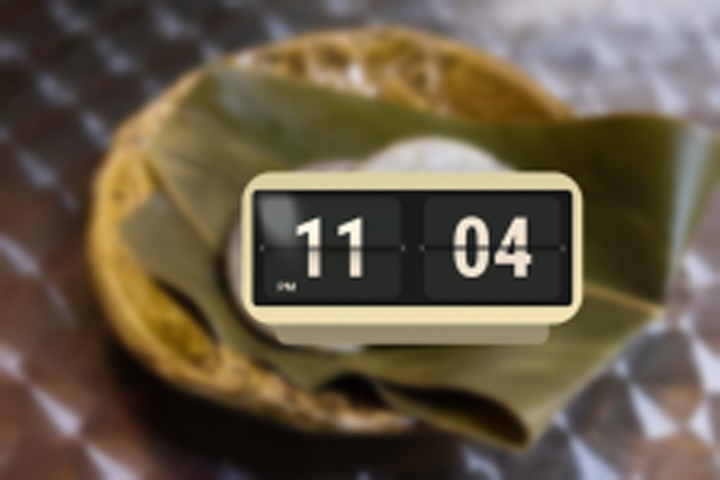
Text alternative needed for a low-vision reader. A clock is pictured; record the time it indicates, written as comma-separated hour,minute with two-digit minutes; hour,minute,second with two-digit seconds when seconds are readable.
11,04
